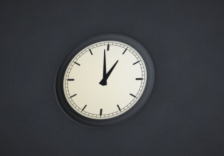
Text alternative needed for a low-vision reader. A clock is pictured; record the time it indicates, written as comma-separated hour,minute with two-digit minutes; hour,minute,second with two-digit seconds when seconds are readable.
12,59
